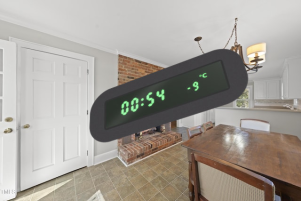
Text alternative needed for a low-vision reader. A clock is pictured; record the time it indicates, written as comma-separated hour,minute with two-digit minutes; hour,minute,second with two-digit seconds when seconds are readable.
0,54
